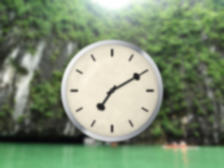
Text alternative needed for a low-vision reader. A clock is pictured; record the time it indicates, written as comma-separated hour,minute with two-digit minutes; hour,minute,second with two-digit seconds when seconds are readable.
7,10
